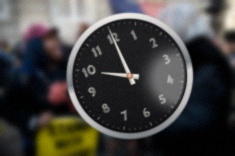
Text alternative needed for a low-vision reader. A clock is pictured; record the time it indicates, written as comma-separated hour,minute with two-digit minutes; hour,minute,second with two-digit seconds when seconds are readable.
10,00
